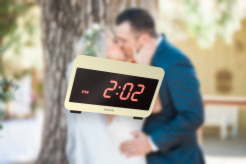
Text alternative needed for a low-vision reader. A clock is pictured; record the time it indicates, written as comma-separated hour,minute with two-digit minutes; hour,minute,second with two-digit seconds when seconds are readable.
2,02
